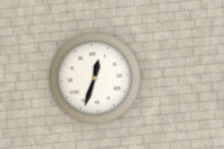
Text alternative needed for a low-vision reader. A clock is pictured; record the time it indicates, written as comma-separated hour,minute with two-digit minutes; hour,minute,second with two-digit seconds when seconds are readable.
12,34
